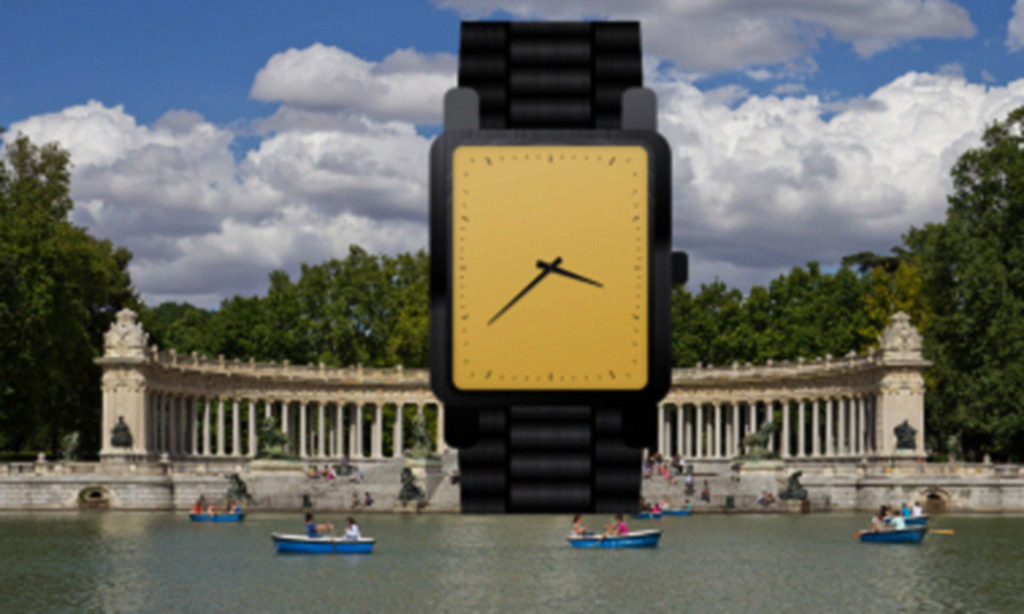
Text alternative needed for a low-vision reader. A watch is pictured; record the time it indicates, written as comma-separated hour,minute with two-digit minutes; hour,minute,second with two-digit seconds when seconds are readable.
3,38
